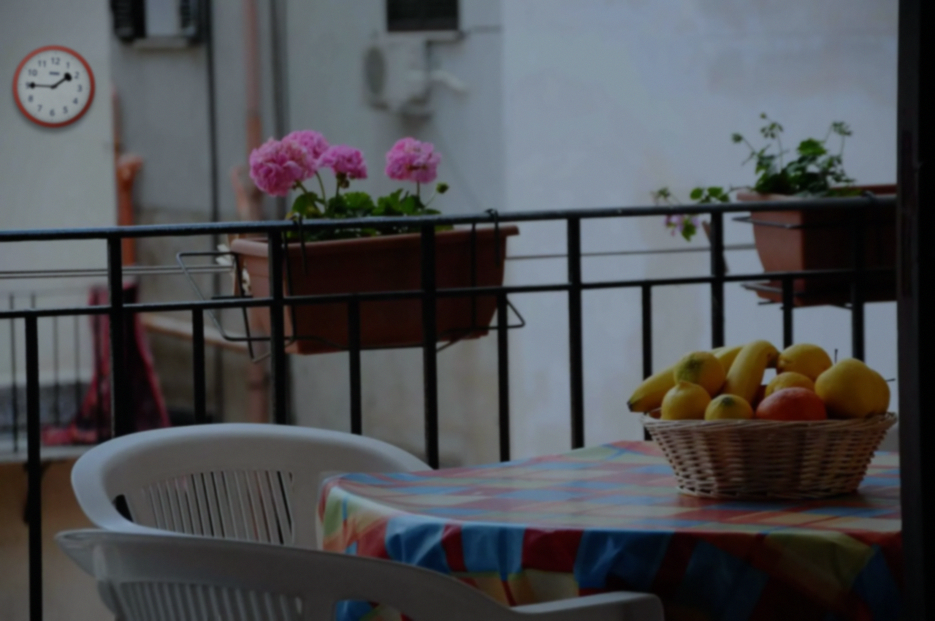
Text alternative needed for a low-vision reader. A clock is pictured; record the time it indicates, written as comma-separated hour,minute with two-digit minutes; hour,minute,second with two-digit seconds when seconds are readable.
1,45
